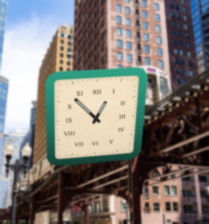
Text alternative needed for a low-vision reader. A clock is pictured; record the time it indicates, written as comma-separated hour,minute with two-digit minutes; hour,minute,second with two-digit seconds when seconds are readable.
12,53
